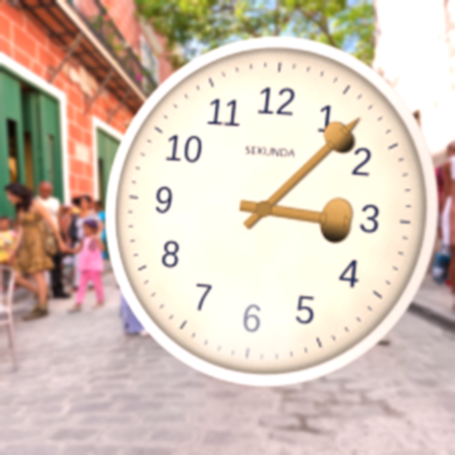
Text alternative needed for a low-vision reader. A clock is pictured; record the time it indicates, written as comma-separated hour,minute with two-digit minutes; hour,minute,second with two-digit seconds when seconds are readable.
3,07
